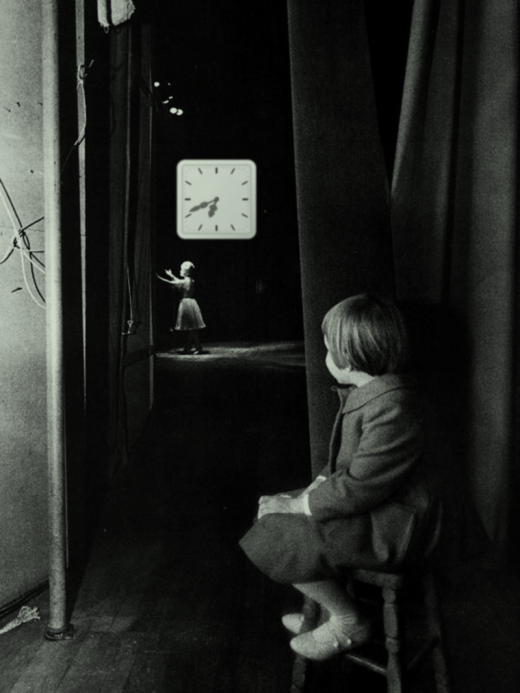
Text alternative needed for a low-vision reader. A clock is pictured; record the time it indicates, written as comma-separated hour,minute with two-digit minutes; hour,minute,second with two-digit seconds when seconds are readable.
6,41
